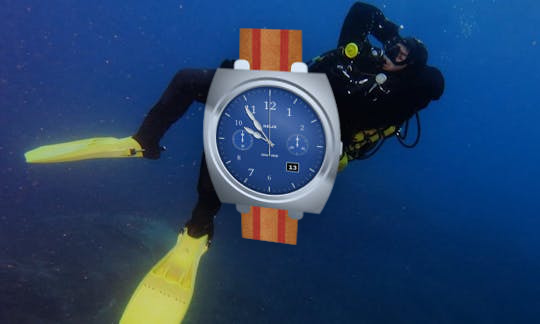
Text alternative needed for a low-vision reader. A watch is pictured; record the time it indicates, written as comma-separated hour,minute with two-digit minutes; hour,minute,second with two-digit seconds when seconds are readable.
9,54
